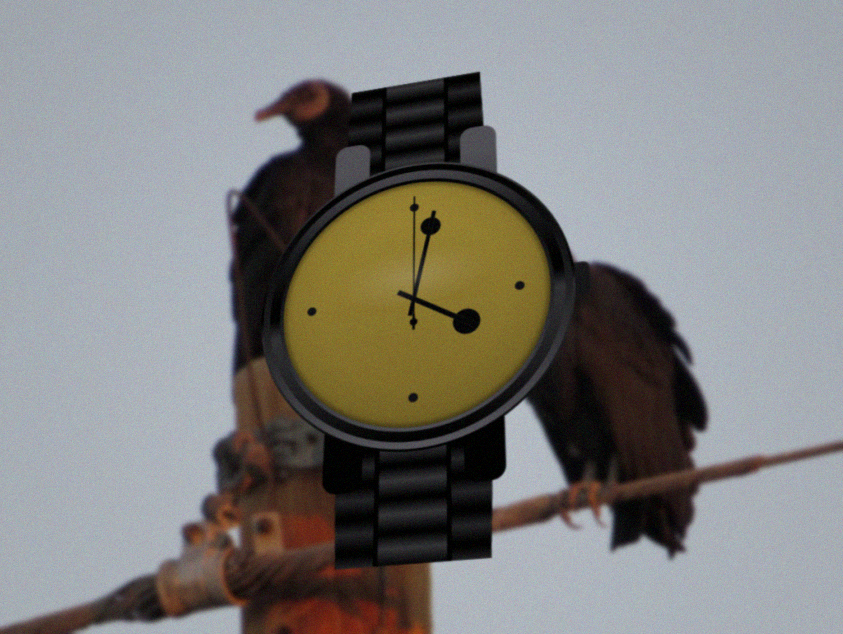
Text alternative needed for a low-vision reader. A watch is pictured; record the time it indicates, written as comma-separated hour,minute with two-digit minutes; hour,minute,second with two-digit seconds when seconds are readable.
4,02,00
